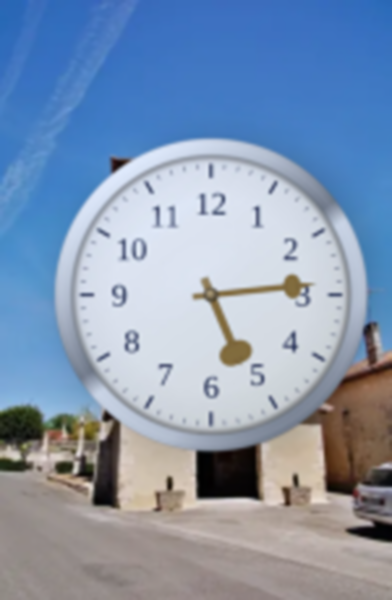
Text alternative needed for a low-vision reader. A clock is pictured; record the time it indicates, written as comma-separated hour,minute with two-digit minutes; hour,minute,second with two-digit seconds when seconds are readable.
5,14
